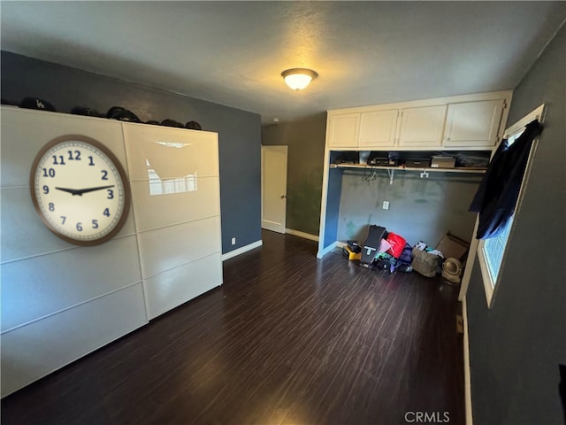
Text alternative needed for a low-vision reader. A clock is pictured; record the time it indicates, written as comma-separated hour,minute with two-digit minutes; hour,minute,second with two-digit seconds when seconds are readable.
9,13
